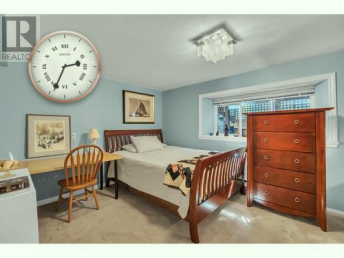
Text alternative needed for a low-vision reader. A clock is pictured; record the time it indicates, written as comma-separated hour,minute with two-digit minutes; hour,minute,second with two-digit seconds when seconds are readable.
2,34
